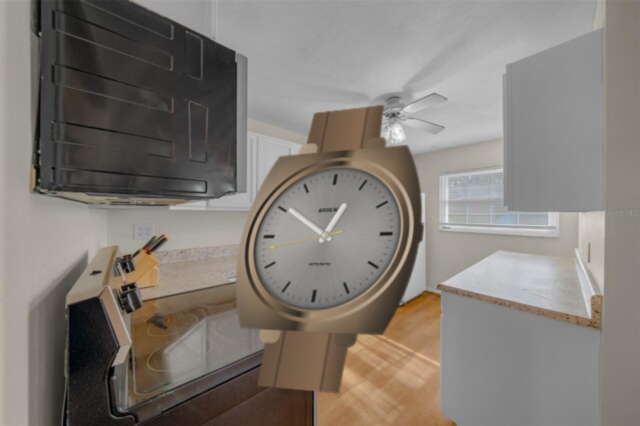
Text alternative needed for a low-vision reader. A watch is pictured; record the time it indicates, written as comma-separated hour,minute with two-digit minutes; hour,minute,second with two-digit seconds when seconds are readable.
12,50,43
